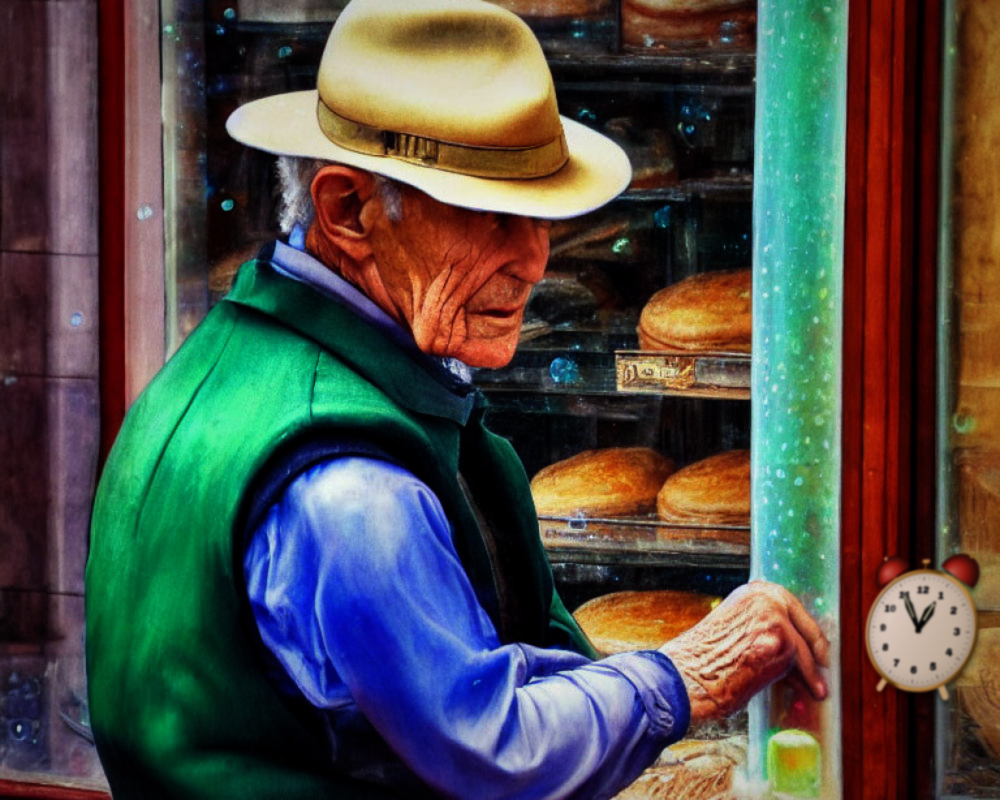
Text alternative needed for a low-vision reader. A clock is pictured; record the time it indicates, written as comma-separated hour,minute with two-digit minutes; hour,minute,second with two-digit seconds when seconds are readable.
12,55
